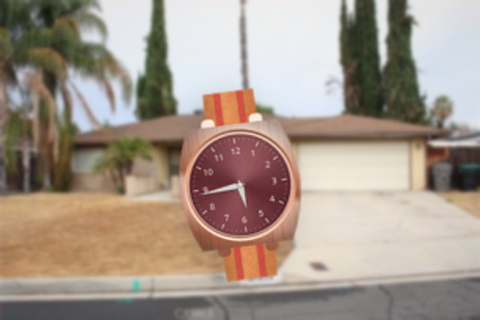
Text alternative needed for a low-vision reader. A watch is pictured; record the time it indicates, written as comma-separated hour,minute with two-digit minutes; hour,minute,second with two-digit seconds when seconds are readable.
5,44
